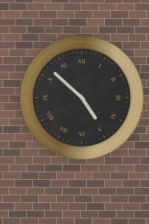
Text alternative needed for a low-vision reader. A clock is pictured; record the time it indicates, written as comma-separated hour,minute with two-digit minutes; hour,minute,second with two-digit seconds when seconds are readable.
4,52
